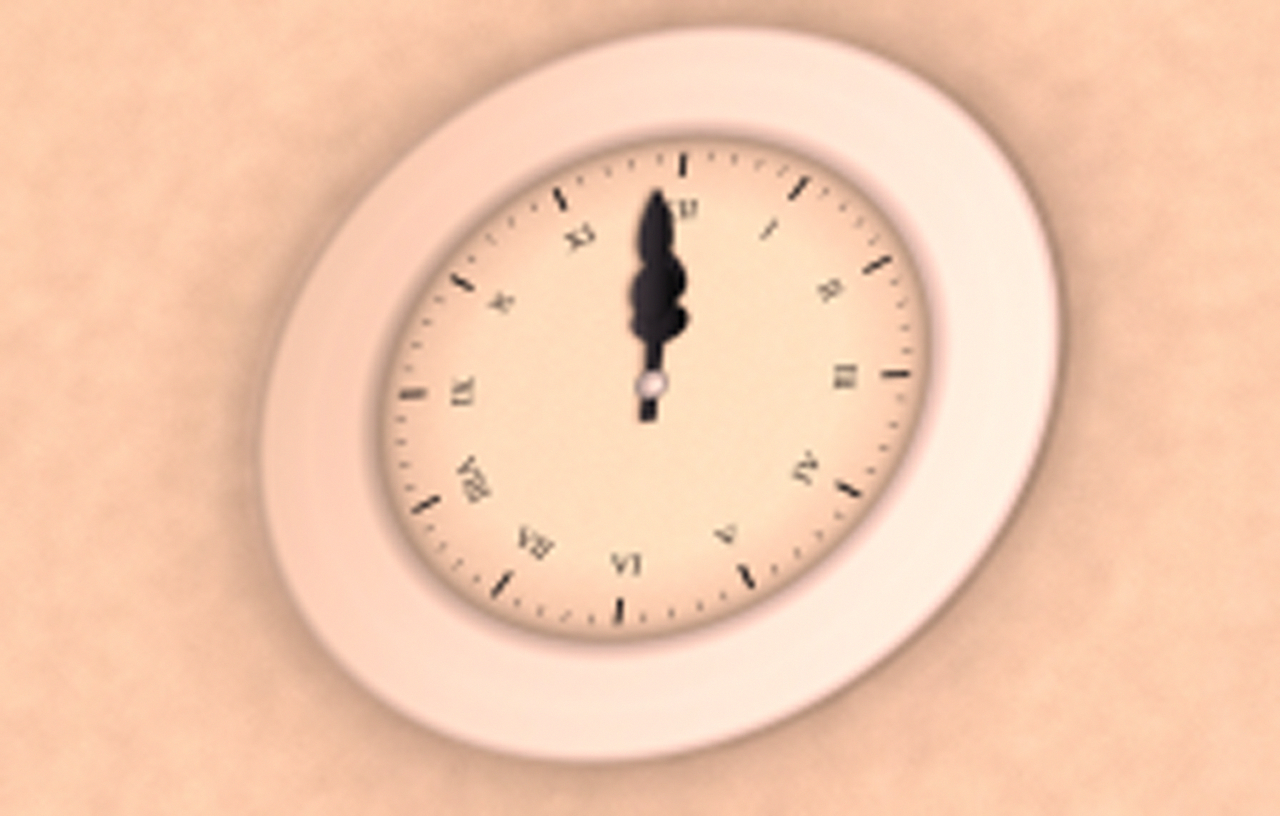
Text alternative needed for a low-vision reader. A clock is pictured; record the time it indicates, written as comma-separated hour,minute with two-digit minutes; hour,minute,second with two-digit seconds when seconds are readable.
11,59
